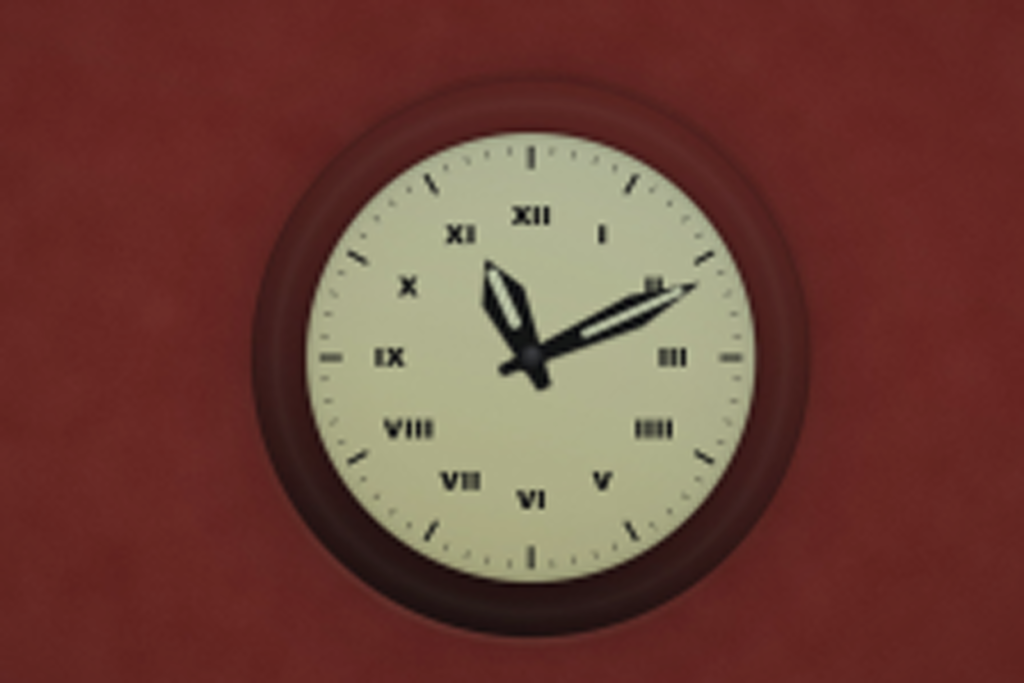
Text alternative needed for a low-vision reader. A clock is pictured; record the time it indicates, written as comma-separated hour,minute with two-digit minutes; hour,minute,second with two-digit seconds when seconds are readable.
11,11
